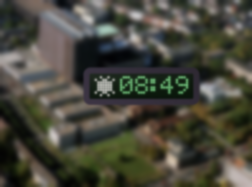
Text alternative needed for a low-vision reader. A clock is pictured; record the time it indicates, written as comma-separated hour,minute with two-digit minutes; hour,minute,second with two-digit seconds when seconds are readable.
8,49
